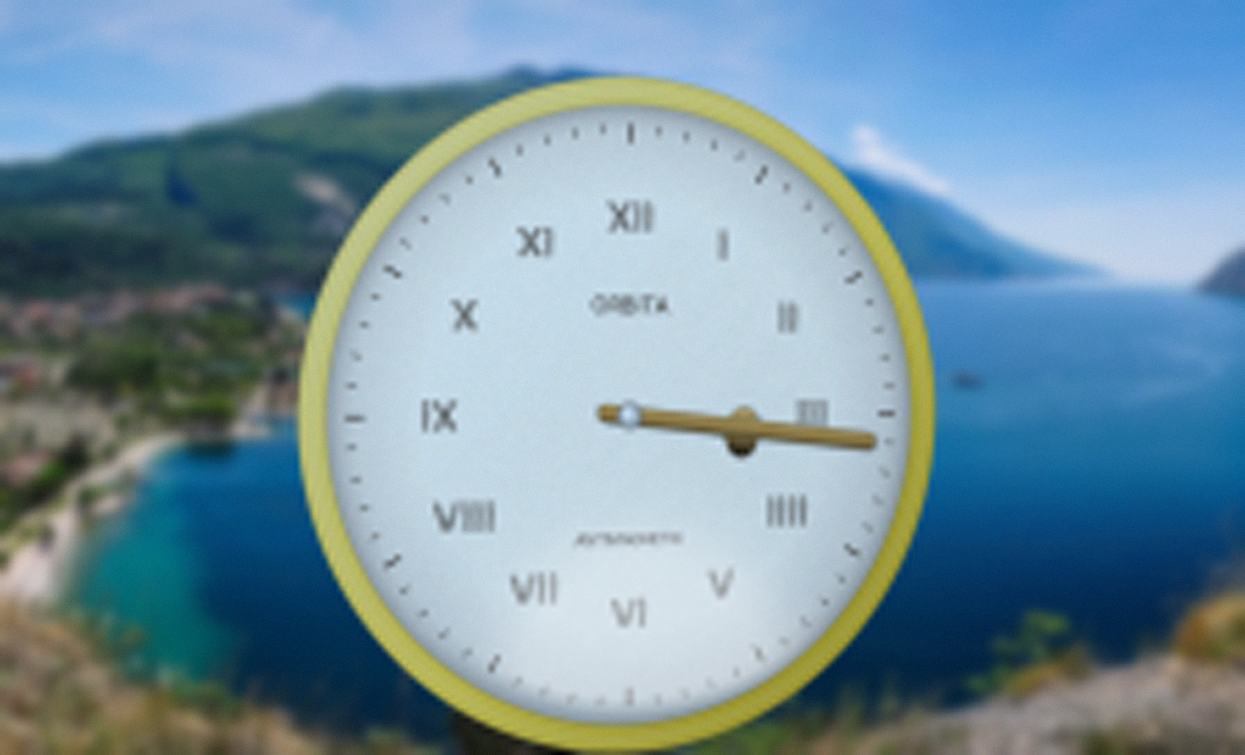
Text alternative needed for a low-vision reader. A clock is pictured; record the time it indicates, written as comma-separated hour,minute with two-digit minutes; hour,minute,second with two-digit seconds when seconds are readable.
3,16
